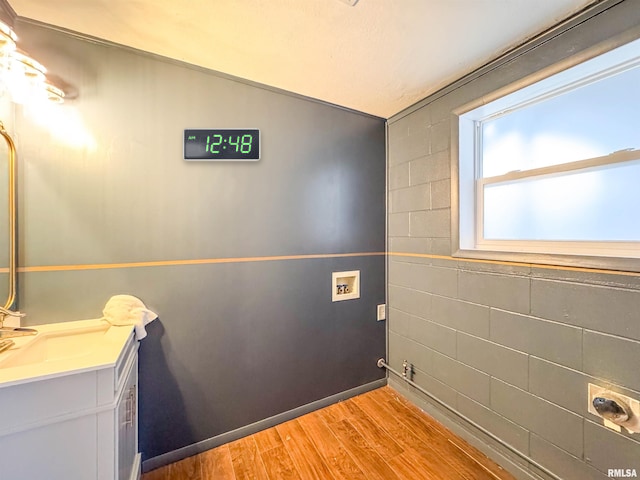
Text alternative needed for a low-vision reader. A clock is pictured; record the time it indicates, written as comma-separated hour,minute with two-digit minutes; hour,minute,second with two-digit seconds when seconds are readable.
12,48
